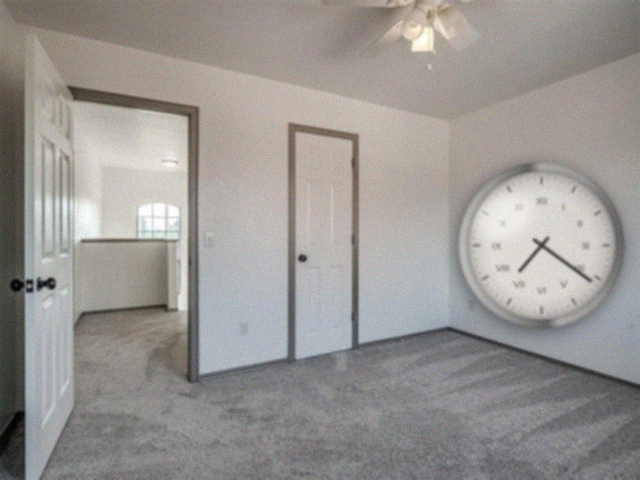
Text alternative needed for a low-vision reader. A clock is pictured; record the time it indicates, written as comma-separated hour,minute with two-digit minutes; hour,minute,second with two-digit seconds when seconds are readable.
7,21
